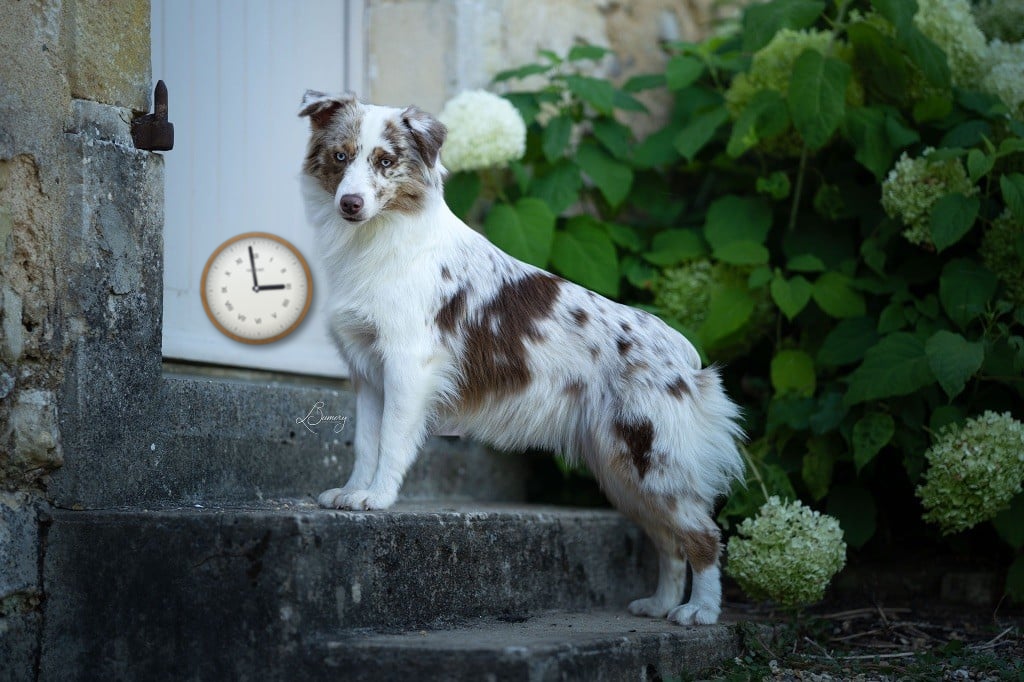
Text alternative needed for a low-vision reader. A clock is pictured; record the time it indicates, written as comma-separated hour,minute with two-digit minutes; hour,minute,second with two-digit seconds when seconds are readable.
2,59
